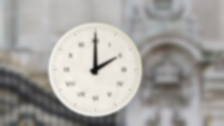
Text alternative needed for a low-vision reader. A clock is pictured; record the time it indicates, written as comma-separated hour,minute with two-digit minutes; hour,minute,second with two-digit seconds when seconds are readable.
2,00
